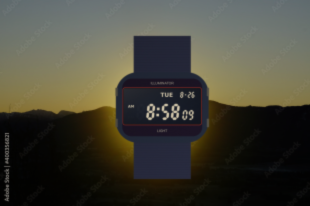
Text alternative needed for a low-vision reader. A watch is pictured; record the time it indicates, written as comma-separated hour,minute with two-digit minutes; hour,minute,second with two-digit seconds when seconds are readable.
8,58,09
